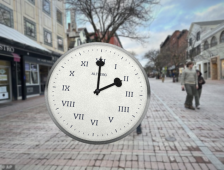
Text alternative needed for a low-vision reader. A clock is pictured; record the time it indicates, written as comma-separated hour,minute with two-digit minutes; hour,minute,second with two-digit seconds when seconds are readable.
2,00
